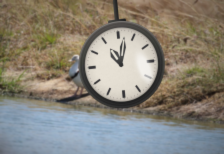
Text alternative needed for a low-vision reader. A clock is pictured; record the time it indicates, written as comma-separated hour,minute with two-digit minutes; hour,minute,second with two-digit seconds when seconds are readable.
11,02
